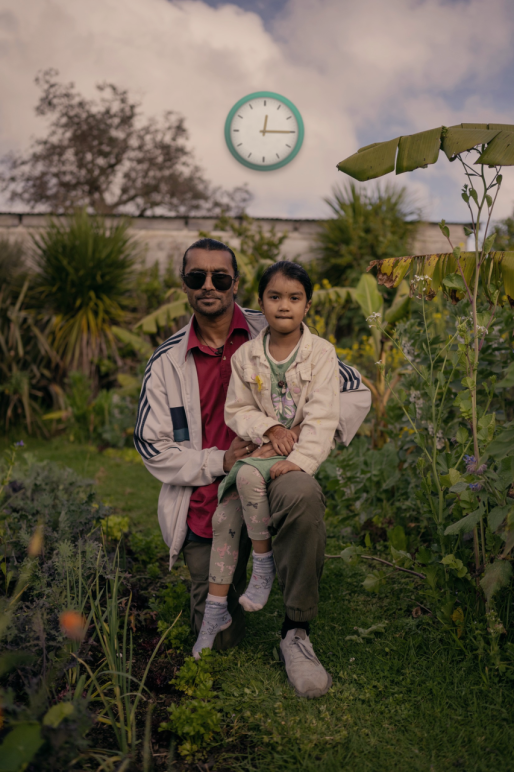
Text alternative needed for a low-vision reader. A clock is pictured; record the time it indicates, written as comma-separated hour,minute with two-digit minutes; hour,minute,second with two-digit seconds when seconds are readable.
12,15
